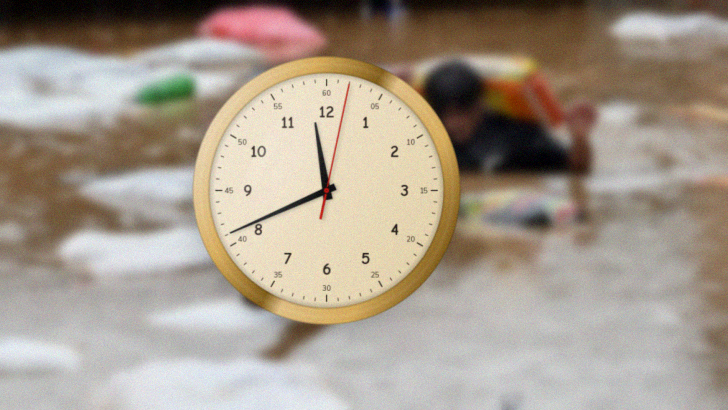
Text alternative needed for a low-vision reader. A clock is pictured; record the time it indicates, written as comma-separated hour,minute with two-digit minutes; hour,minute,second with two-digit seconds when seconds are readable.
11,41,02
